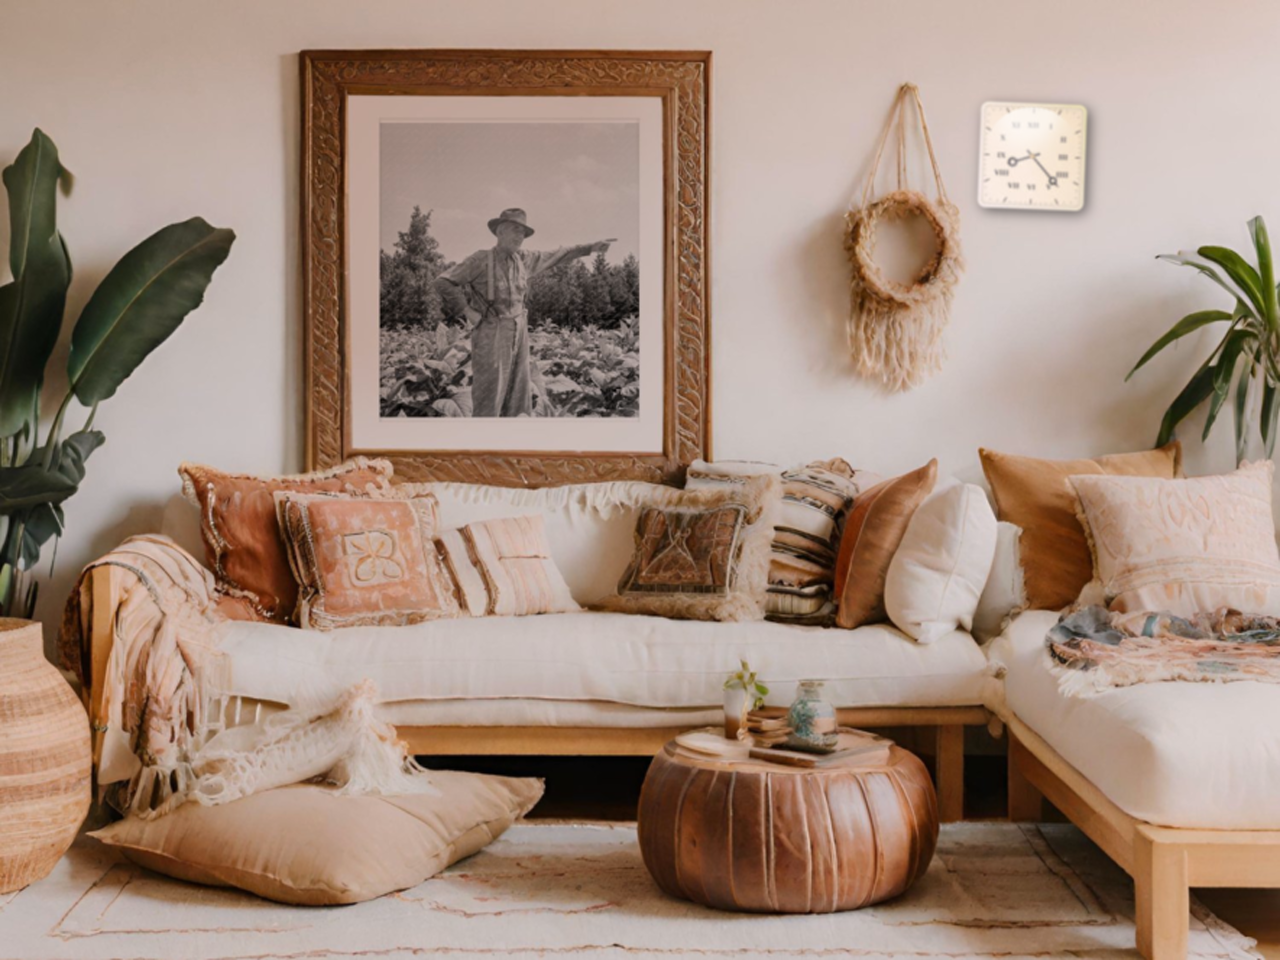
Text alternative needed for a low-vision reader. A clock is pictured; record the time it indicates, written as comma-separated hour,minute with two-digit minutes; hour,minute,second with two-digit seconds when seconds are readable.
8,23
